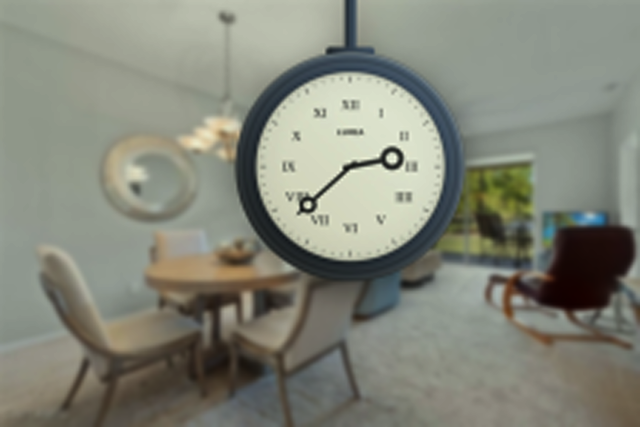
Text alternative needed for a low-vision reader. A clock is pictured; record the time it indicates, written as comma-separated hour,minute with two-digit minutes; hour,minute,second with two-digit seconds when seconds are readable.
2,38
